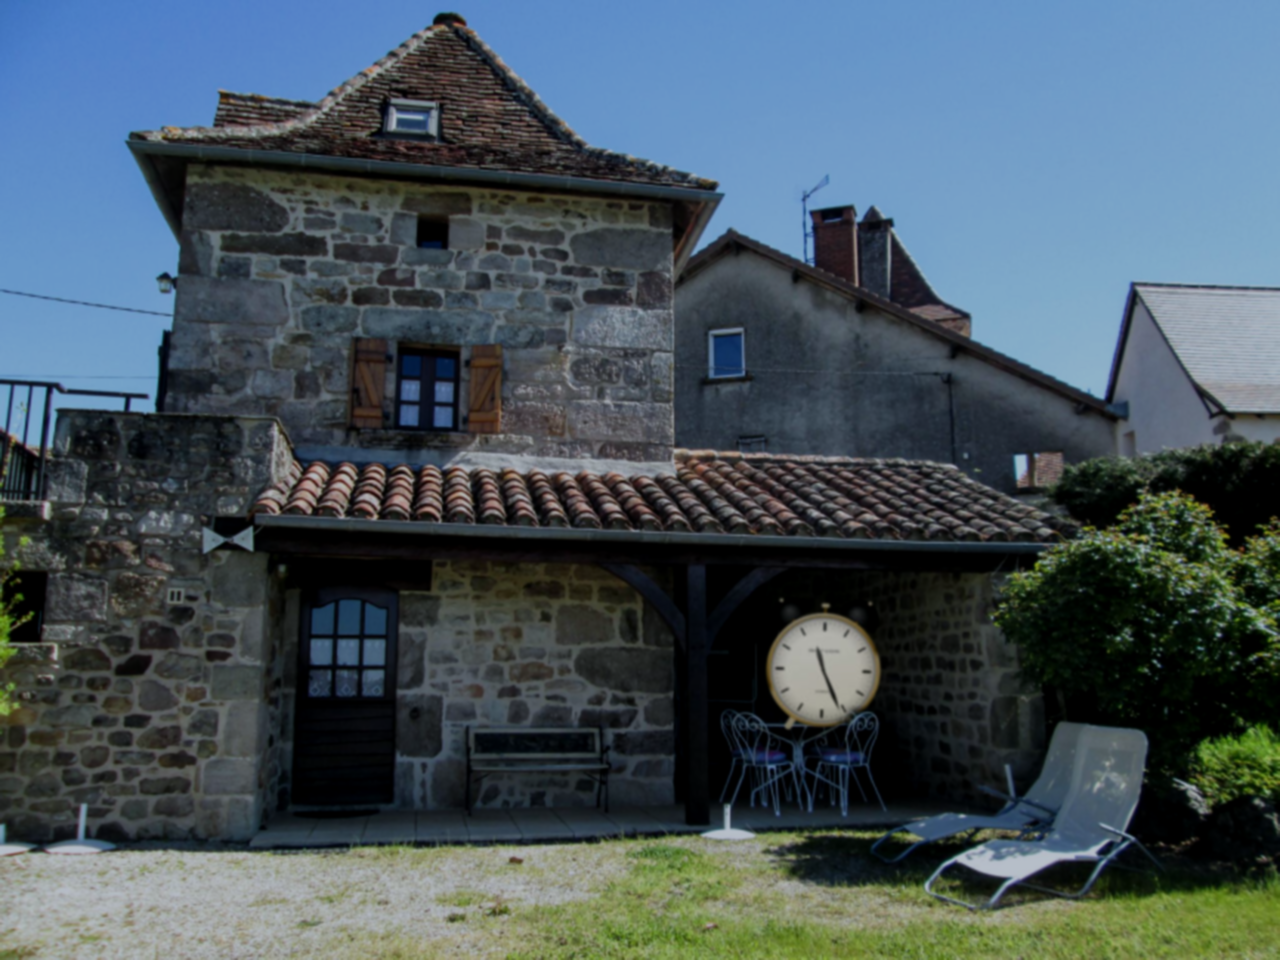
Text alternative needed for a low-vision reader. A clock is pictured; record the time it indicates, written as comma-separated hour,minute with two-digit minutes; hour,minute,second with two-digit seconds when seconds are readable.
11,26
